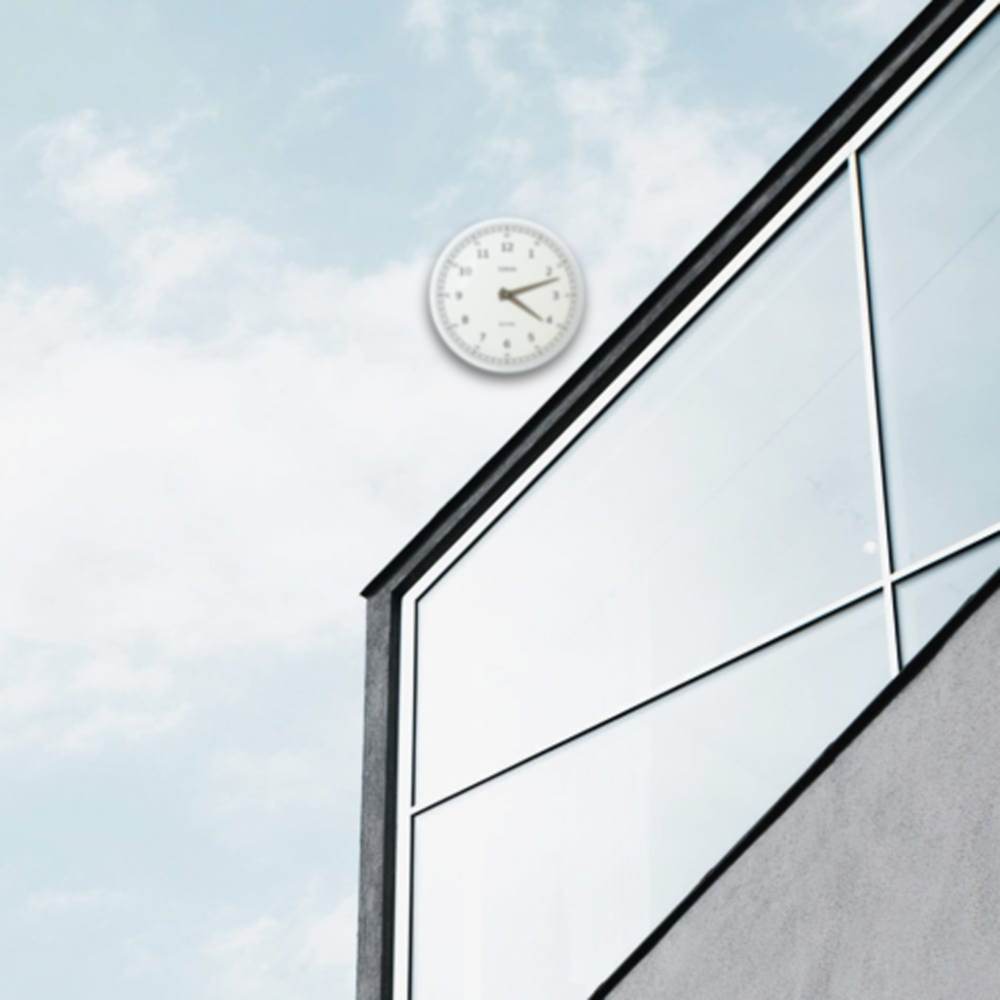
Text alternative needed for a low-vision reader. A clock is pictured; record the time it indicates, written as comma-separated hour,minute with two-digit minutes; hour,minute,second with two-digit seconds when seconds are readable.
4,12
